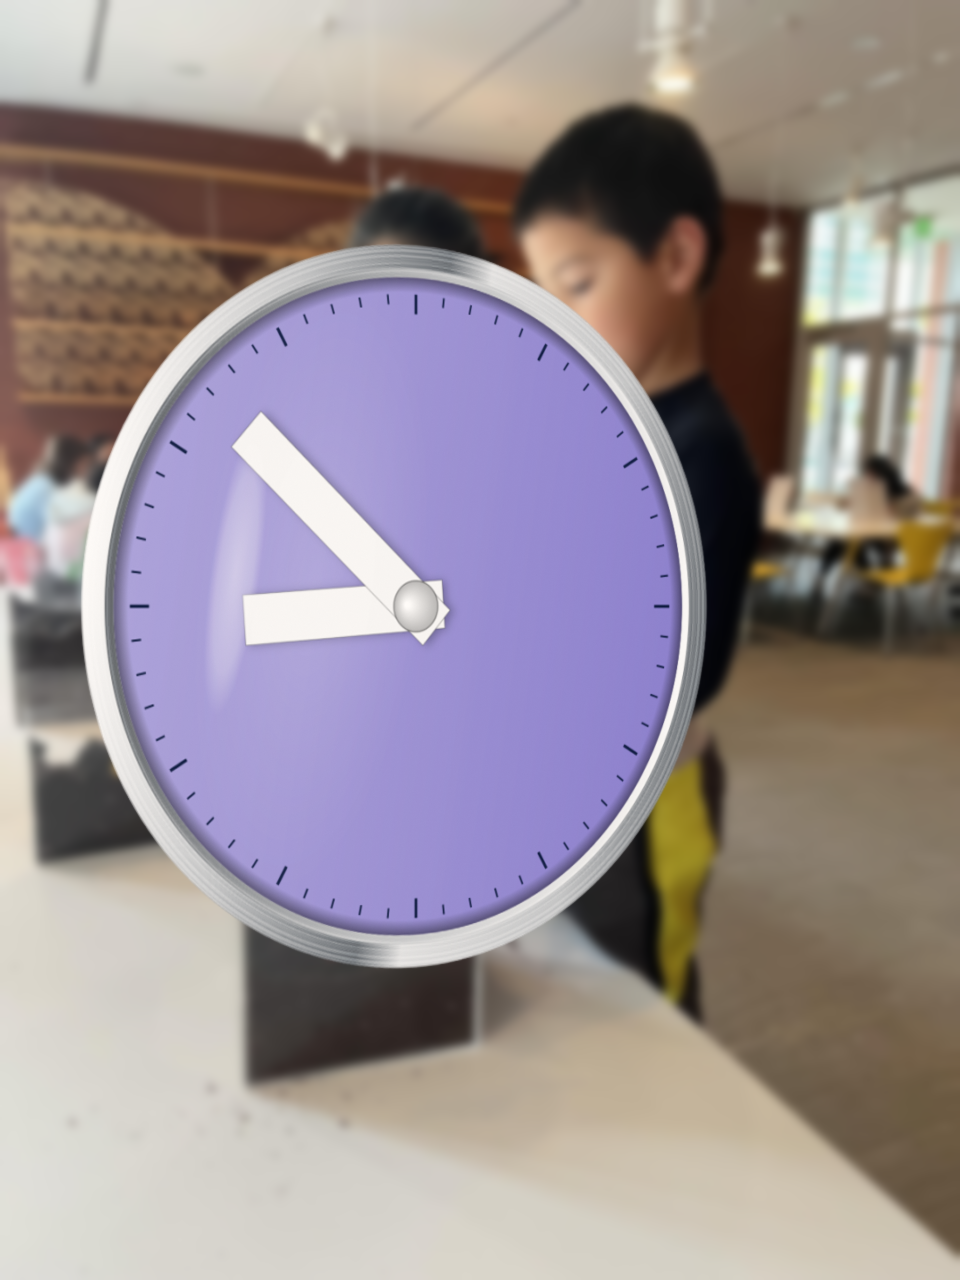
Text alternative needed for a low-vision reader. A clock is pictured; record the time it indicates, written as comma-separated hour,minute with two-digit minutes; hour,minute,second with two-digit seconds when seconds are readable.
8,52
